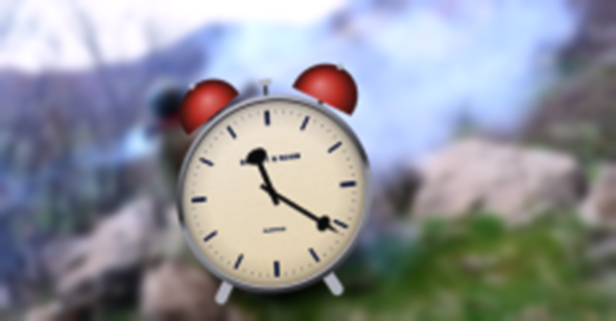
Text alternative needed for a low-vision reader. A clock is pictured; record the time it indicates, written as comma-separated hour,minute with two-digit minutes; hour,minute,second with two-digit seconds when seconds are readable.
11,21
